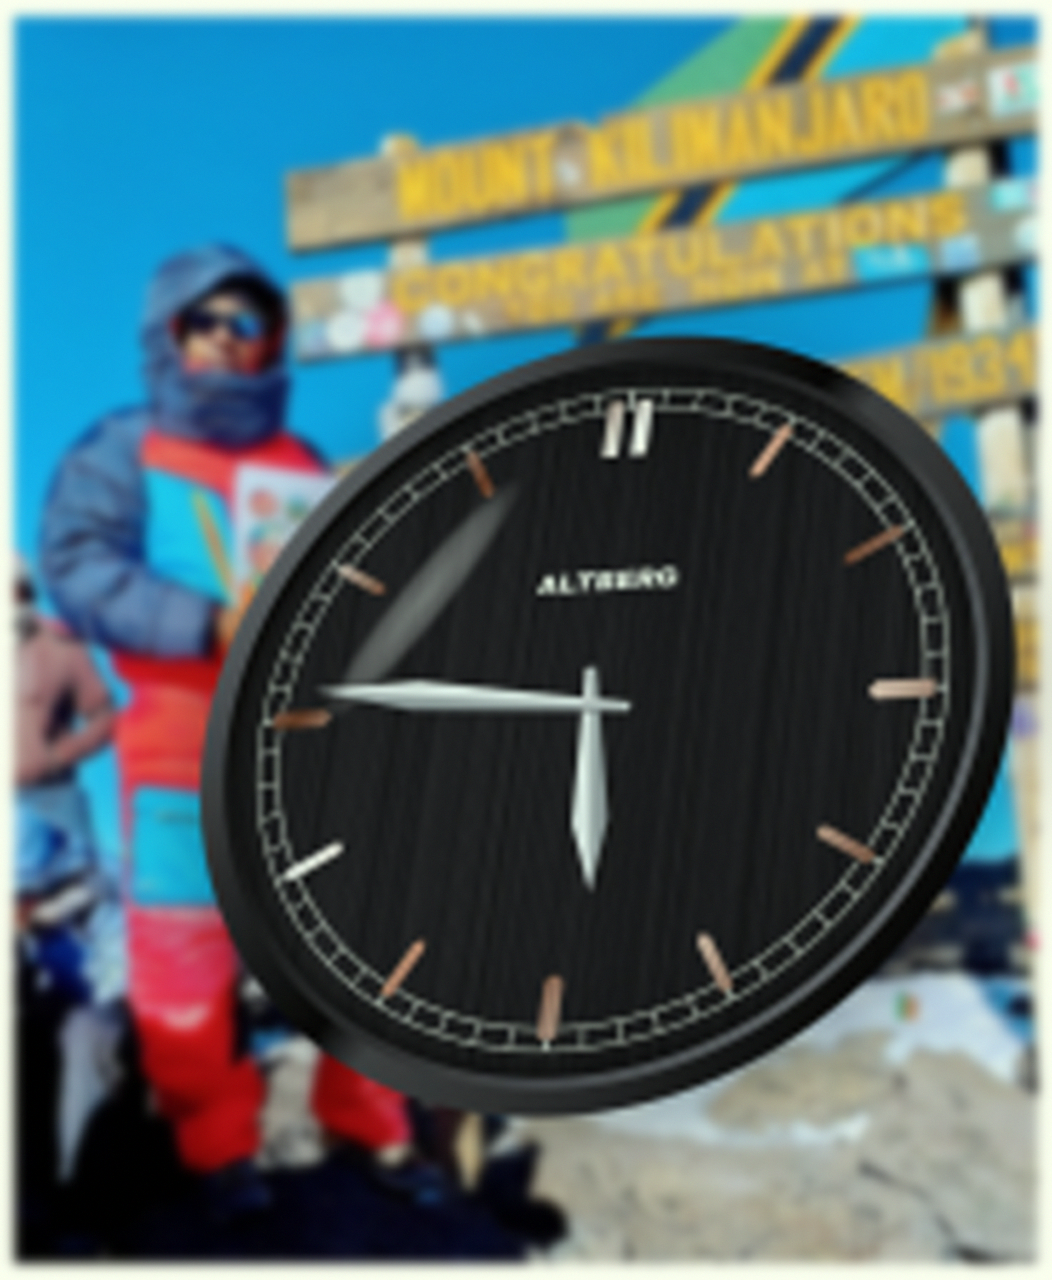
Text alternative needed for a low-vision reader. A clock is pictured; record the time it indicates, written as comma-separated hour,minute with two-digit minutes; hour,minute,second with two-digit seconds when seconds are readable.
5,46
